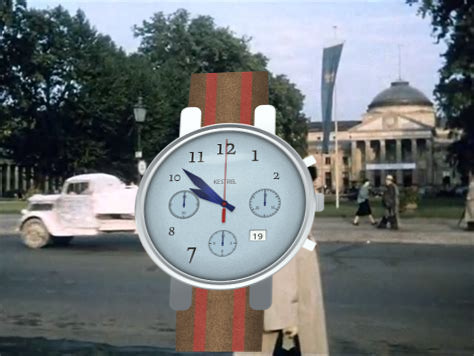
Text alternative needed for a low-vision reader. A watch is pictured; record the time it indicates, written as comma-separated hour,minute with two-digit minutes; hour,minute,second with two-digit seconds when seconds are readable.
9,52
